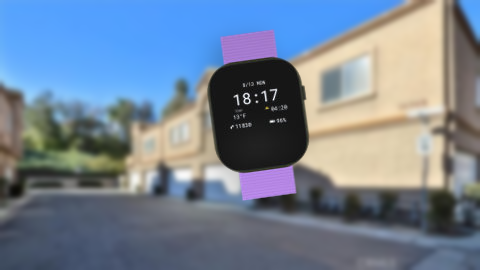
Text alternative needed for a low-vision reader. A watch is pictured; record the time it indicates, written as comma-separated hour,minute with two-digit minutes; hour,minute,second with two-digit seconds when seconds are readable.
18,17
